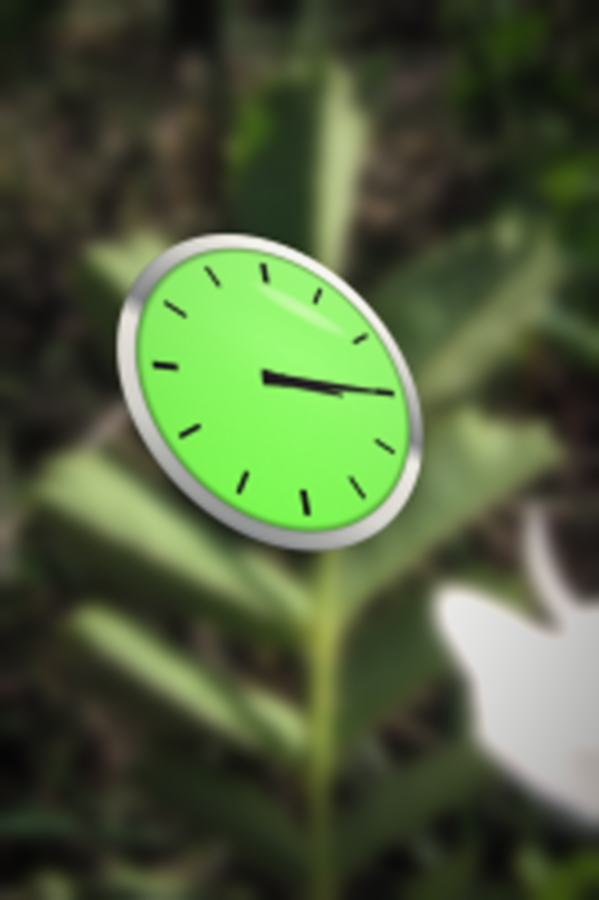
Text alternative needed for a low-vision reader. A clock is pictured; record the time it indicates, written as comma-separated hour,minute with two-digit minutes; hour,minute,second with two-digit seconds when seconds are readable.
3,15
